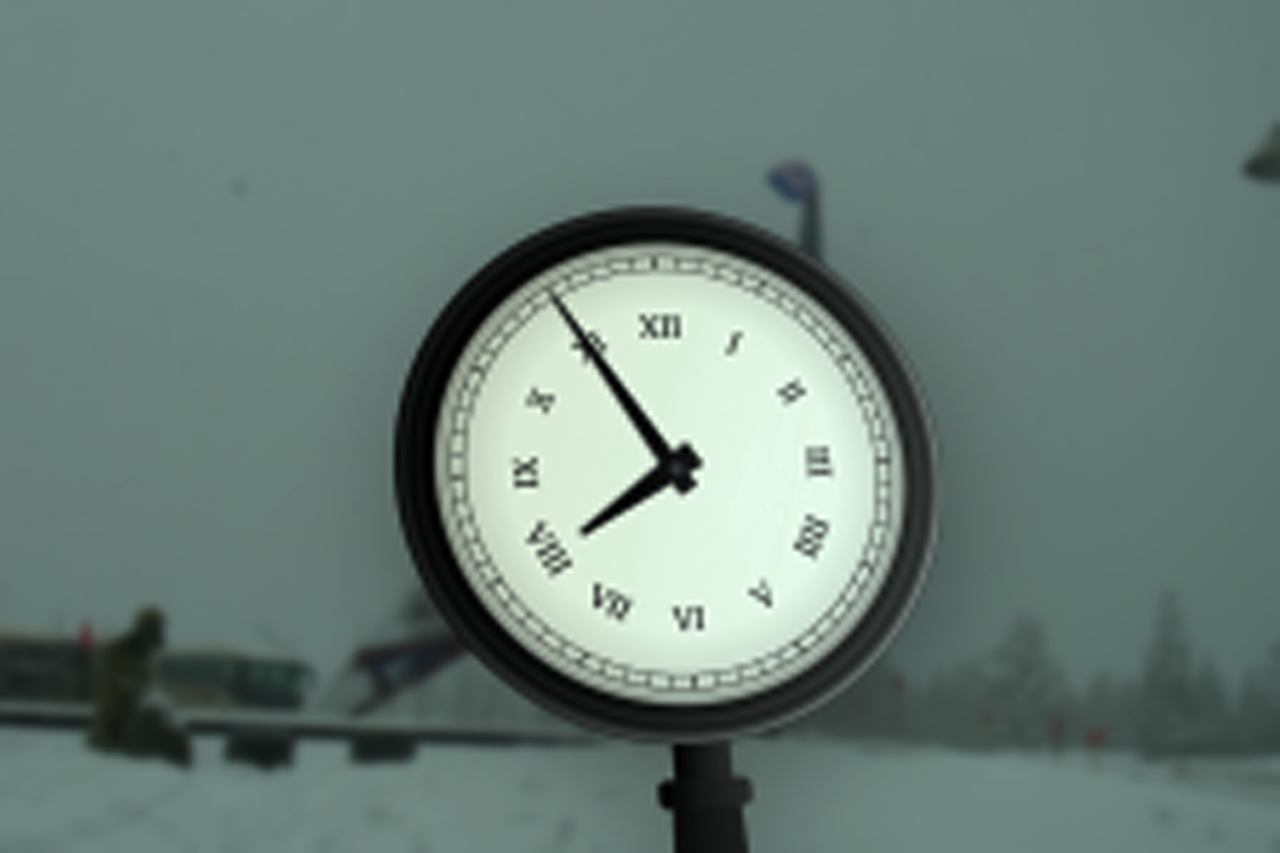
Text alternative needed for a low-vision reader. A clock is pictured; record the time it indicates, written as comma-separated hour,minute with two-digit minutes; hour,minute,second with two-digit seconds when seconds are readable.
7,55
